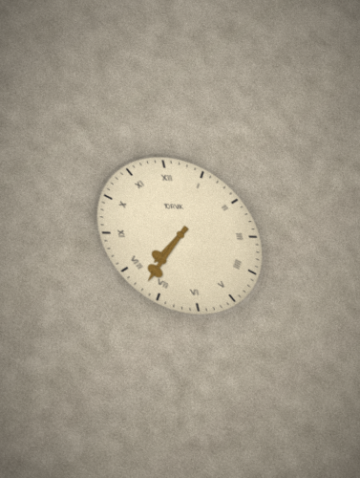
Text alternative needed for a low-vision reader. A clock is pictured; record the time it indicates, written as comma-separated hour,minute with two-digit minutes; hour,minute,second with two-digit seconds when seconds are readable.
7,37
